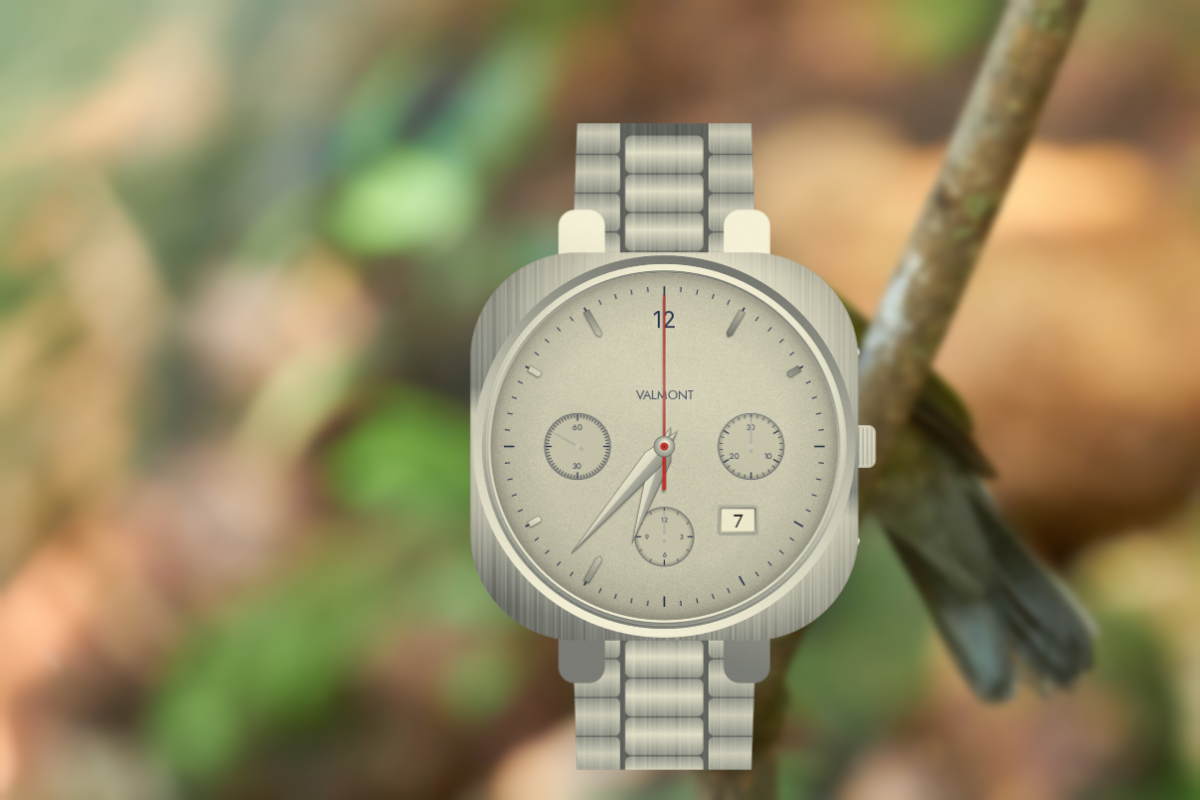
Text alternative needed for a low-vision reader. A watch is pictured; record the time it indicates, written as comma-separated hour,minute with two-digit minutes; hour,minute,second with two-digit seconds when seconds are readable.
6,36,50
